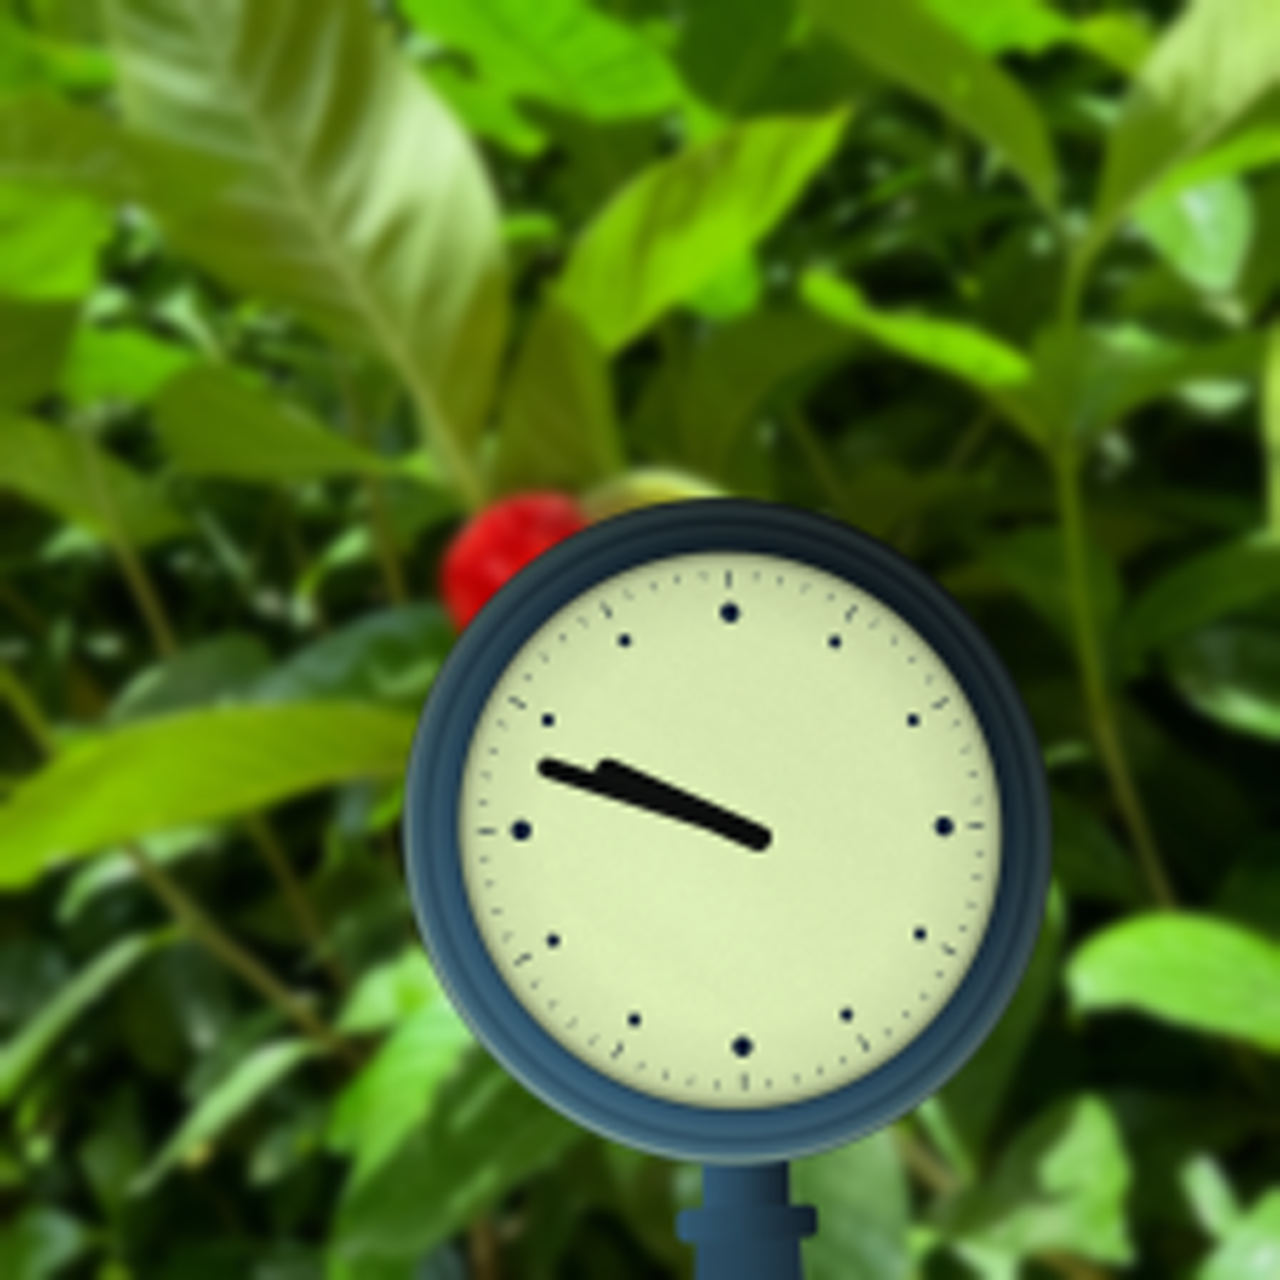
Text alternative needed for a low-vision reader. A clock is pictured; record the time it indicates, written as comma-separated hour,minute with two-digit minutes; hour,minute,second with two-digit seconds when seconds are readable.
9,48
